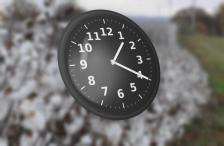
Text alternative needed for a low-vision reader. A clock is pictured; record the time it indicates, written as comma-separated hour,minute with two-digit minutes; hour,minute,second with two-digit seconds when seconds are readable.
1,20
